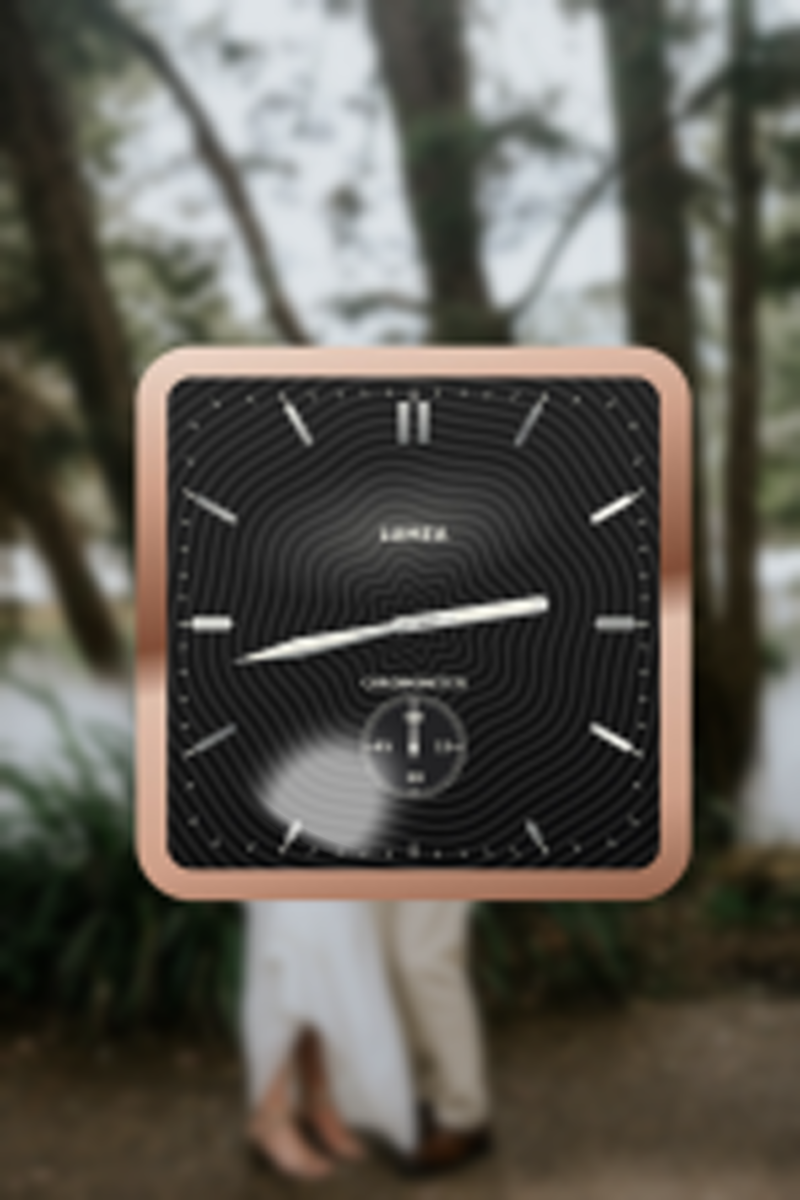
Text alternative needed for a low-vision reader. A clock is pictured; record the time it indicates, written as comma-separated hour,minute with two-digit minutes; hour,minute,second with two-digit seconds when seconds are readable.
2,43
